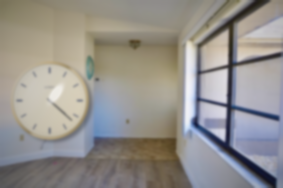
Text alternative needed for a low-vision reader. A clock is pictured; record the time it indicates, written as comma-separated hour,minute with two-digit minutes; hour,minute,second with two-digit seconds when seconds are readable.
4,22
